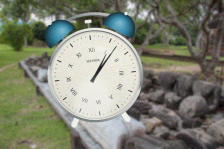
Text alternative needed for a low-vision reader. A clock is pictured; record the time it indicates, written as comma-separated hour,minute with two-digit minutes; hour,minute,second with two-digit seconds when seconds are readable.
1,07
